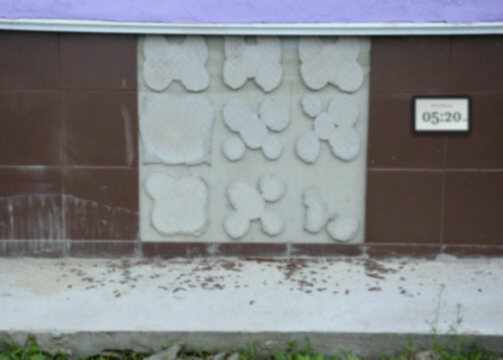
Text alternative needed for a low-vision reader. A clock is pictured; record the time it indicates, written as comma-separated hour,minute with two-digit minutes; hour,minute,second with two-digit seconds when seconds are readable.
5,20
